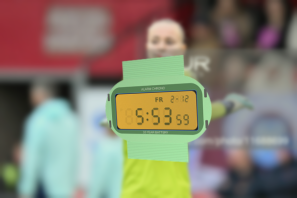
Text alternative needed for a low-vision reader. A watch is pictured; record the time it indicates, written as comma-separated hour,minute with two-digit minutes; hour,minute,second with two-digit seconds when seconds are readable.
5,53,59
